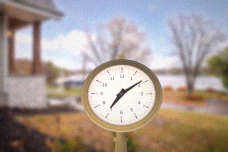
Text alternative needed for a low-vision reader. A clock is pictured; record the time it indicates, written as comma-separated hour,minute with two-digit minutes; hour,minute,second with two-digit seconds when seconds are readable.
7,09
